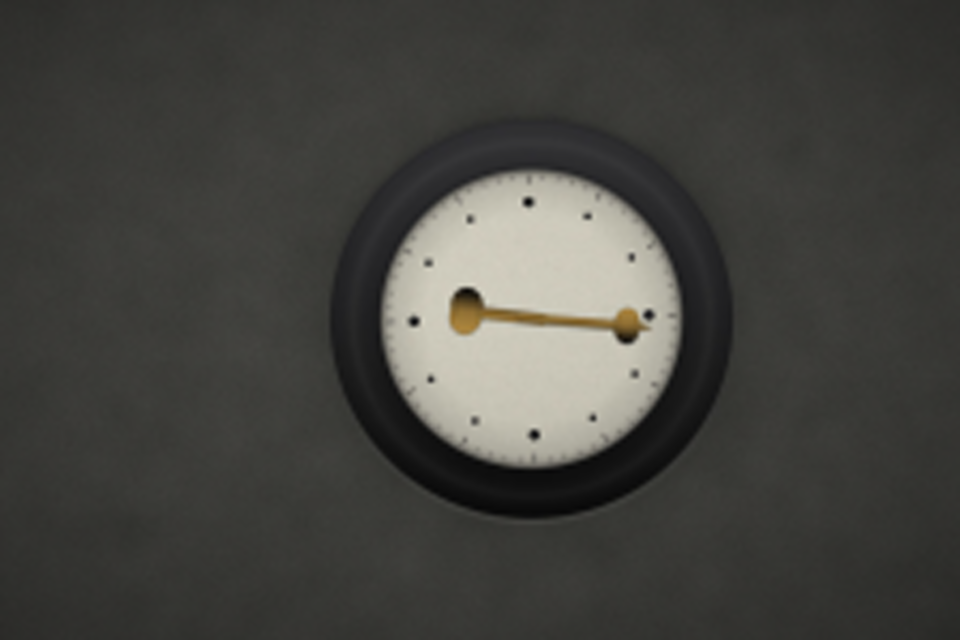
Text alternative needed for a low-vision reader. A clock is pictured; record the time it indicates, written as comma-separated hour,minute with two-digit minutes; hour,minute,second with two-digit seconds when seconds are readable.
9,16
